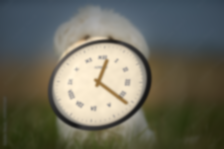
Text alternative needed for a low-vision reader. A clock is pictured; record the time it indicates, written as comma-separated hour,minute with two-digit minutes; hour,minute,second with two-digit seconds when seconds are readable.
12,21
